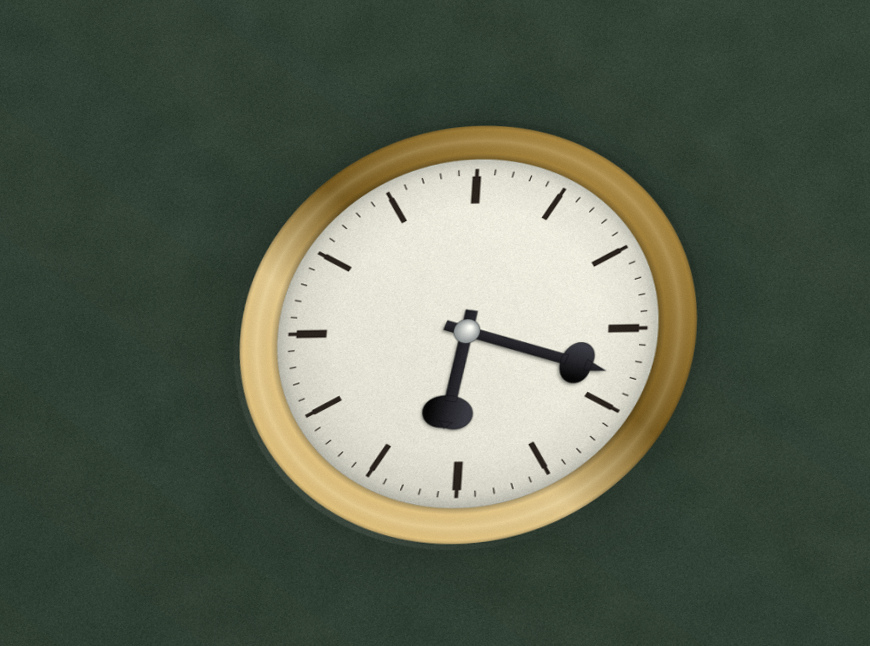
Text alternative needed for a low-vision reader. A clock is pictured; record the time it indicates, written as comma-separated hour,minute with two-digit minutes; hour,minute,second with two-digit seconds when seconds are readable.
6,18
